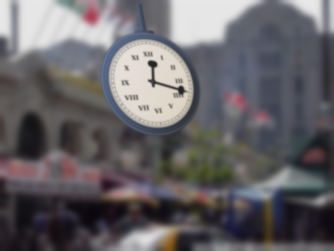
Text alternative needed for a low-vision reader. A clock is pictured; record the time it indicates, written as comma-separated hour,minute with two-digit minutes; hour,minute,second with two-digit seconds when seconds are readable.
12,18
